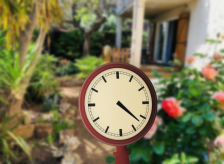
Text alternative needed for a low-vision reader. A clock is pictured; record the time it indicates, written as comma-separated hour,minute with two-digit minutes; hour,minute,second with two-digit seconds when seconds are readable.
4,22
